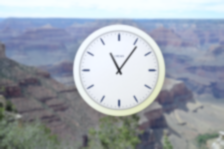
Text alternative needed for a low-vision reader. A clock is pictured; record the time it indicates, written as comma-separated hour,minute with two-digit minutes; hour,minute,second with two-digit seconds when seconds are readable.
11,06
